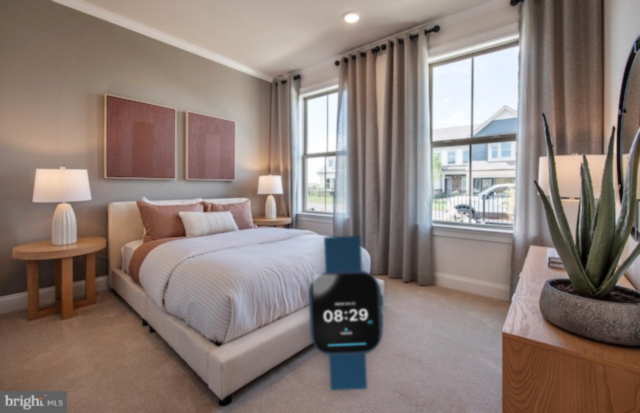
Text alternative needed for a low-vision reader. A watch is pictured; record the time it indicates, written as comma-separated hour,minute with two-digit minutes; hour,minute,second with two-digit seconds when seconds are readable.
8,29
